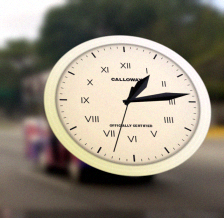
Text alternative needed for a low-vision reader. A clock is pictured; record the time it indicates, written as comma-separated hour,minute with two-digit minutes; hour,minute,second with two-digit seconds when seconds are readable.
1,13,33
